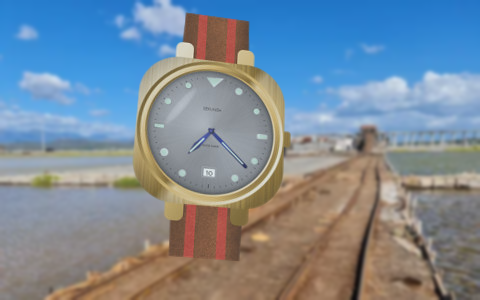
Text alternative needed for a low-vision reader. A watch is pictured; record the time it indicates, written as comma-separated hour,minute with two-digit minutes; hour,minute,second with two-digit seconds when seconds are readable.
7,22
